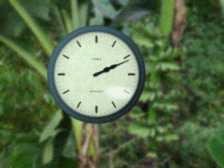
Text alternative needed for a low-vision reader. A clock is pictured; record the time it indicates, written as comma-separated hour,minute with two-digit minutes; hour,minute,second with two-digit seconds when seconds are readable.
2,11
